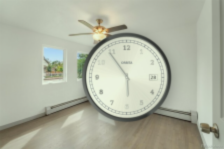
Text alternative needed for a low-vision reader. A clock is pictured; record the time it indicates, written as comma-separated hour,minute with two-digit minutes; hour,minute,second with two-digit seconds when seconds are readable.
5,54
